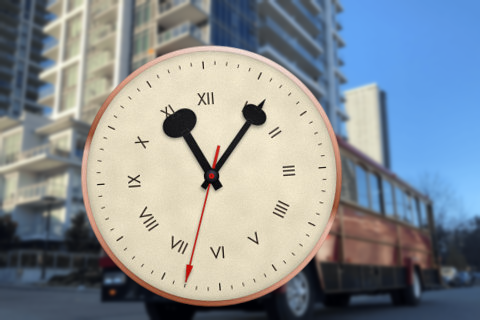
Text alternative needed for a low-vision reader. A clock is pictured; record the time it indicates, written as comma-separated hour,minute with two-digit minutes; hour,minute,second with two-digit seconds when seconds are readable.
11,06,33
